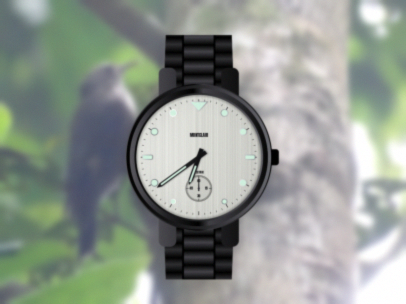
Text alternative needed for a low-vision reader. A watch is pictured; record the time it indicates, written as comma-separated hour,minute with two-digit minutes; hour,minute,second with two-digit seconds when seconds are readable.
6,39
